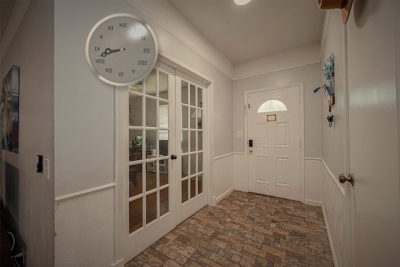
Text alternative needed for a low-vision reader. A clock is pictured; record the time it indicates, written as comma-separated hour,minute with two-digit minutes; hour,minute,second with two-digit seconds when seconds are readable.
8,42
